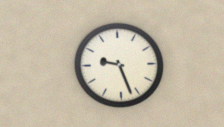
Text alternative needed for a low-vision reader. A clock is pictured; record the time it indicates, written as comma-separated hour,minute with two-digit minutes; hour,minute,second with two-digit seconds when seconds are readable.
9,27
